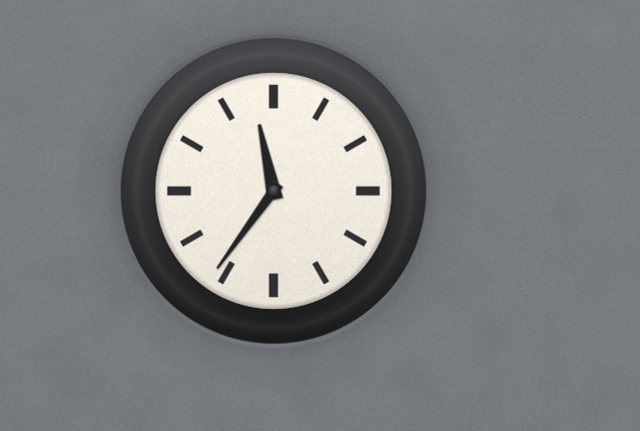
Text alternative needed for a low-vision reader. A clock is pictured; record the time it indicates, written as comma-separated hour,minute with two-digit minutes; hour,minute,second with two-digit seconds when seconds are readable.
11,36
